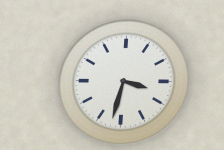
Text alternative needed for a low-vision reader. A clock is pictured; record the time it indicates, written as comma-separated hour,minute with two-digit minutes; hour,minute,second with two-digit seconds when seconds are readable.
3,32
